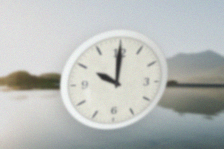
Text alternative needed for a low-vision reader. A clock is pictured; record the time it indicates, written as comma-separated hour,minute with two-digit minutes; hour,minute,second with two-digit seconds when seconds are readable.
10,00
